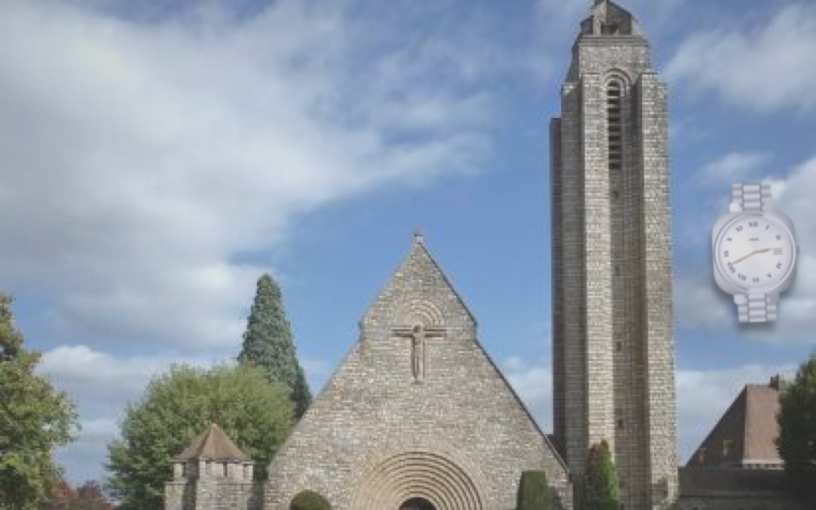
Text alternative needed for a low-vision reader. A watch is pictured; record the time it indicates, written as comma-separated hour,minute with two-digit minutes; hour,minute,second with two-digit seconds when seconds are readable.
2,41
